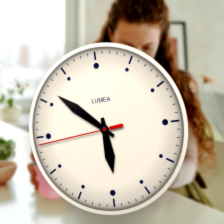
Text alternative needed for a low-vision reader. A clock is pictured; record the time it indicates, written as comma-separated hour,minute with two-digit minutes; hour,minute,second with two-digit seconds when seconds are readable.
5,51,44
